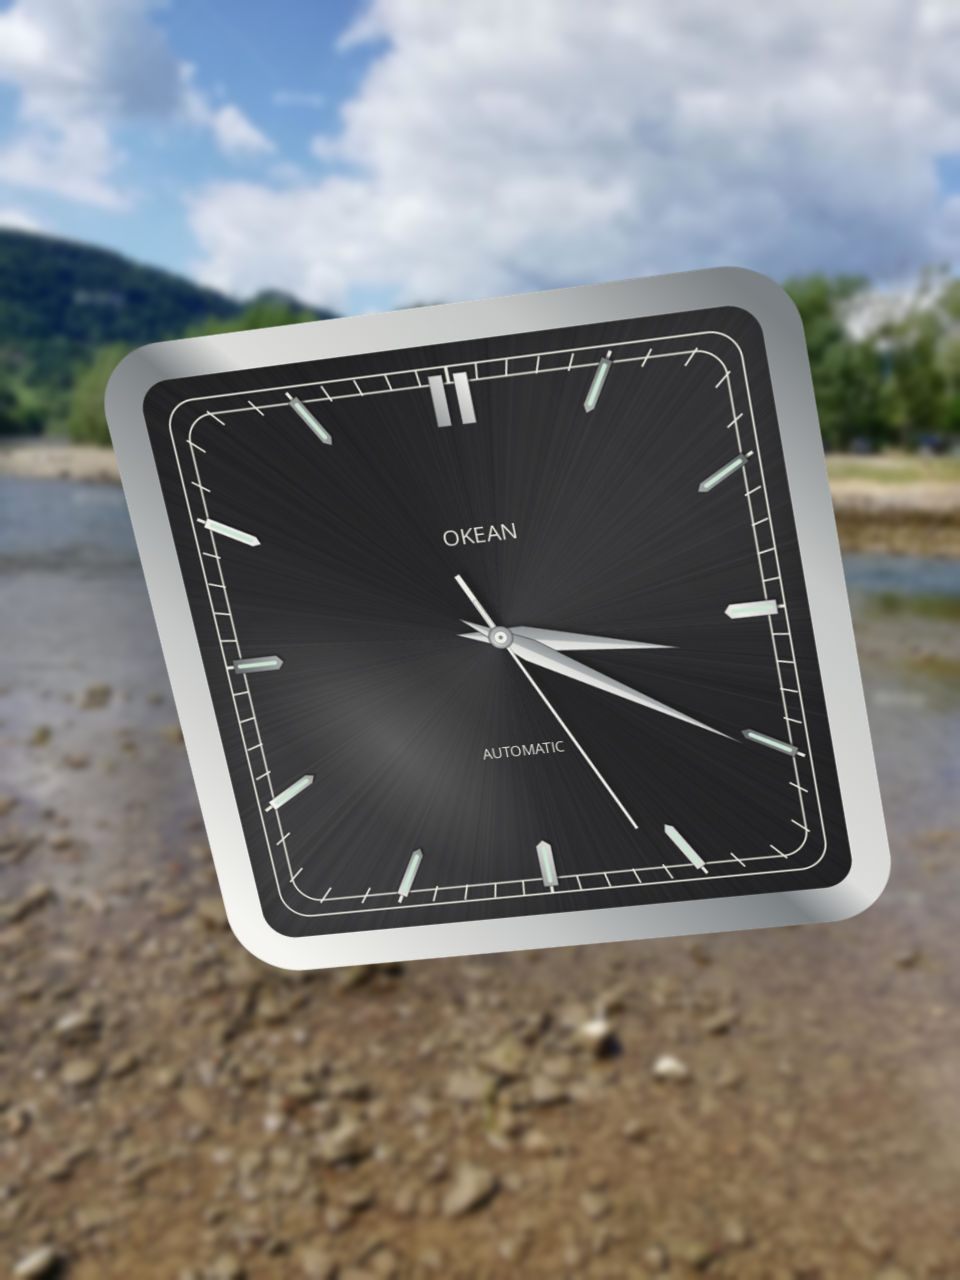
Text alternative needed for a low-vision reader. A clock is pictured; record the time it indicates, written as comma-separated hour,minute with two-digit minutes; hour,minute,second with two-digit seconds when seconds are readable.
3,20,26
